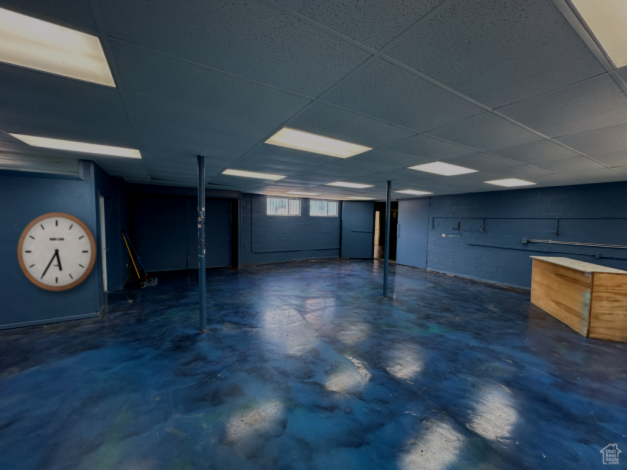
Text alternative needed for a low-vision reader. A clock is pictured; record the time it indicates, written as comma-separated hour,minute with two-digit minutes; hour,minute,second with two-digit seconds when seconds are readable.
5,35
